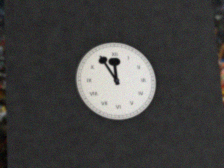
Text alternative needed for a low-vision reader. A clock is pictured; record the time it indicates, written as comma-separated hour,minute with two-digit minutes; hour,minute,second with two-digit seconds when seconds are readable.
11,55
